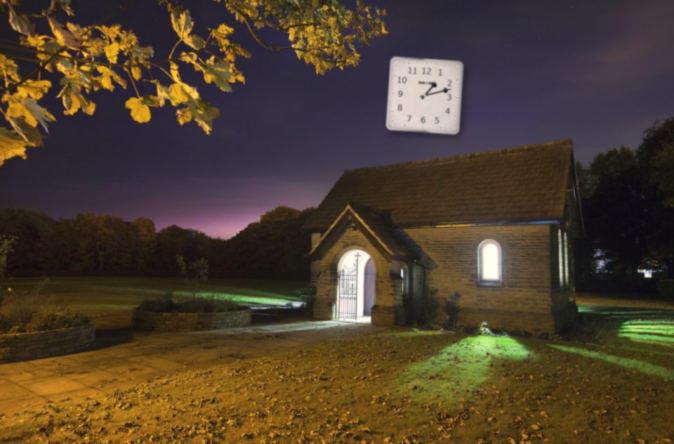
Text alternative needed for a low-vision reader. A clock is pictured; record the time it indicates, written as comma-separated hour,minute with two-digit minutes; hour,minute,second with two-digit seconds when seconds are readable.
1,12
